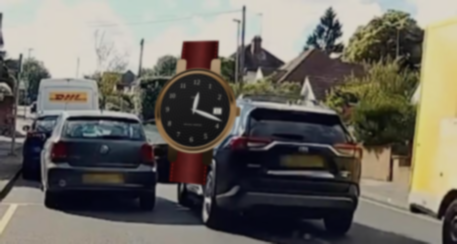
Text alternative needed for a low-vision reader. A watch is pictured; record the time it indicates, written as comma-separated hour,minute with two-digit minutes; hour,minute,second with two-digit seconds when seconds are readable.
12,18
